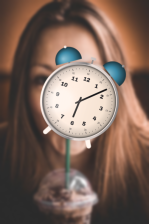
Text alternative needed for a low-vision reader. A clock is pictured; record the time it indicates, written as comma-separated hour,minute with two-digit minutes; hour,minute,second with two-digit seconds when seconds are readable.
6,08
